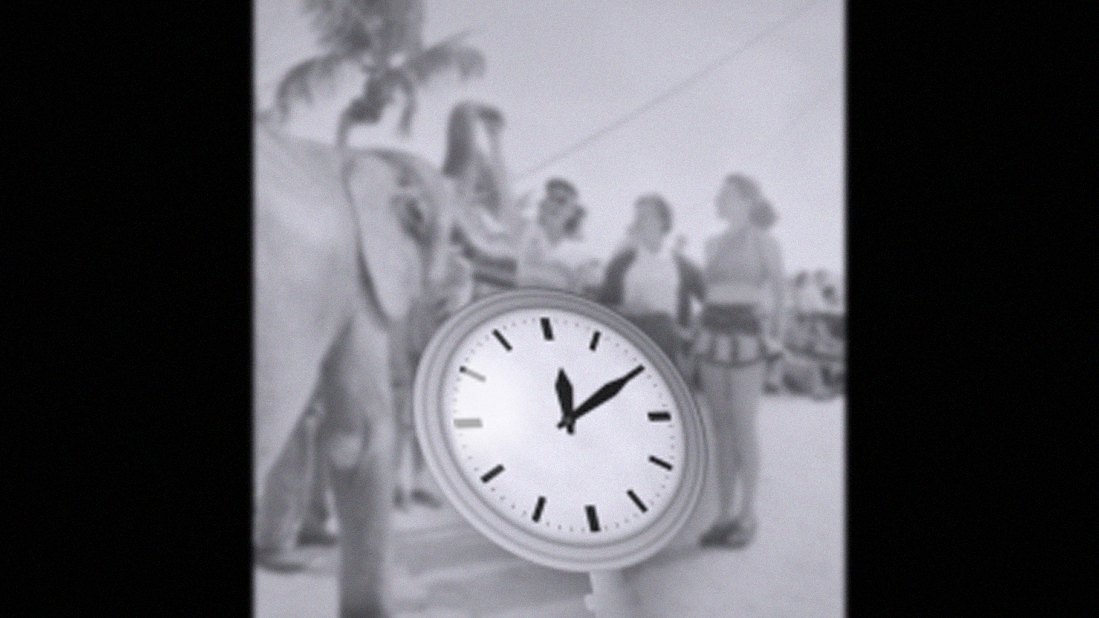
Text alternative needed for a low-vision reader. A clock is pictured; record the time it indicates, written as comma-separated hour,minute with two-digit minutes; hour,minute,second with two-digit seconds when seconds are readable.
12,10
